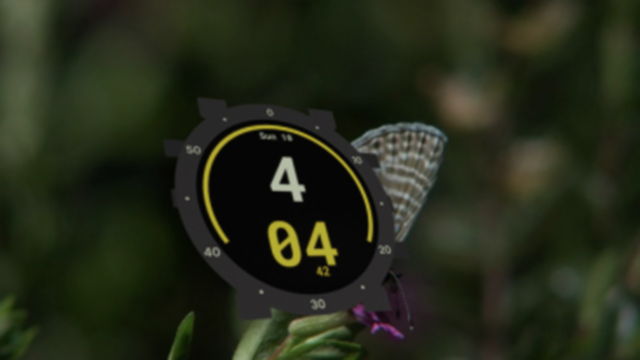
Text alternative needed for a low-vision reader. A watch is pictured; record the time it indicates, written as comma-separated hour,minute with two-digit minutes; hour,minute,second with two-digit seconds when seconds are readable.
4,04
